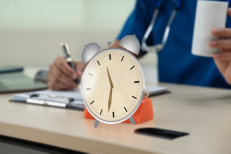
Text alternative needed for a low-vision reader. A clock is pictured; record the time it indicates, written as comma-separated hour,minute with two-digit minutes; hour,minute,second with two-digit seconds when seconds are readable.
11,32
